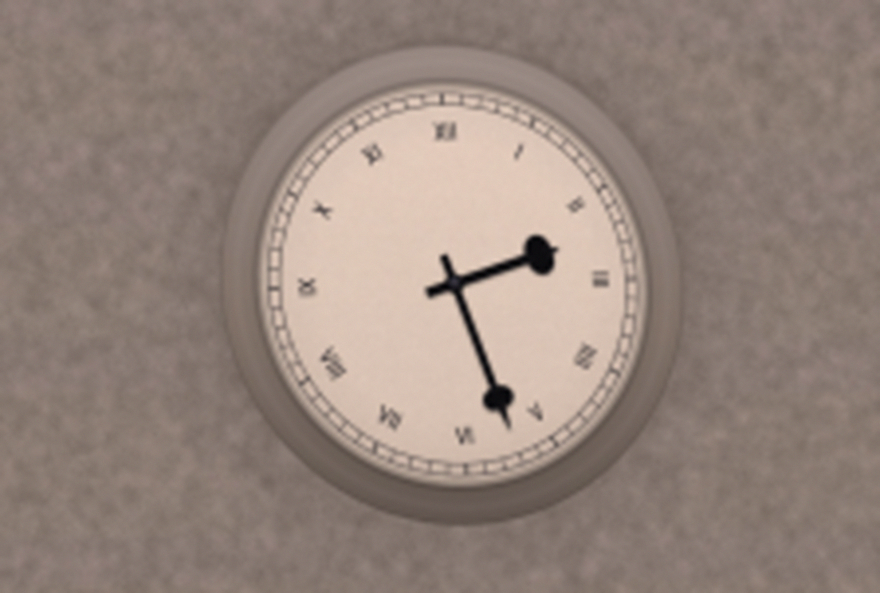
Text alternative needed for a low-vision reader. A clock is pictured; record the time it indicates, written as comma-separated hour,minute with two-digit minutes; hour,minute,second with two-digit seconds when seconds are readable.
2,27
